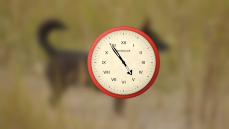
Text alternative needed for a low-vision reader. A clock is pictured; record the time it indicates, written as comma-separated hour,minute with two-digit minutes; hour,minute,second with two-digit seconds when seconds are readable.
4,54
